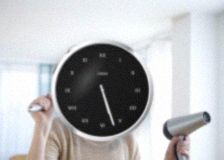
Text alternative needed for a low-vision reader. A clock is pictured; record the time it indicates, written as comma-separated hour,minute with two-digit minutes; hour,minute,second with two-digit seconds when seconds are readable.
5,27
